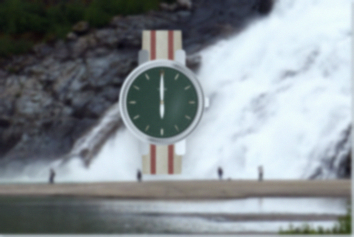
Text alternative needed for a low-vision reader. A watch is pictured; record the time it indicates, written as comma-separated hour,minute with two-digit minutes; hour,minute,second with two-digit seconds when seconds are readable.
6,00
